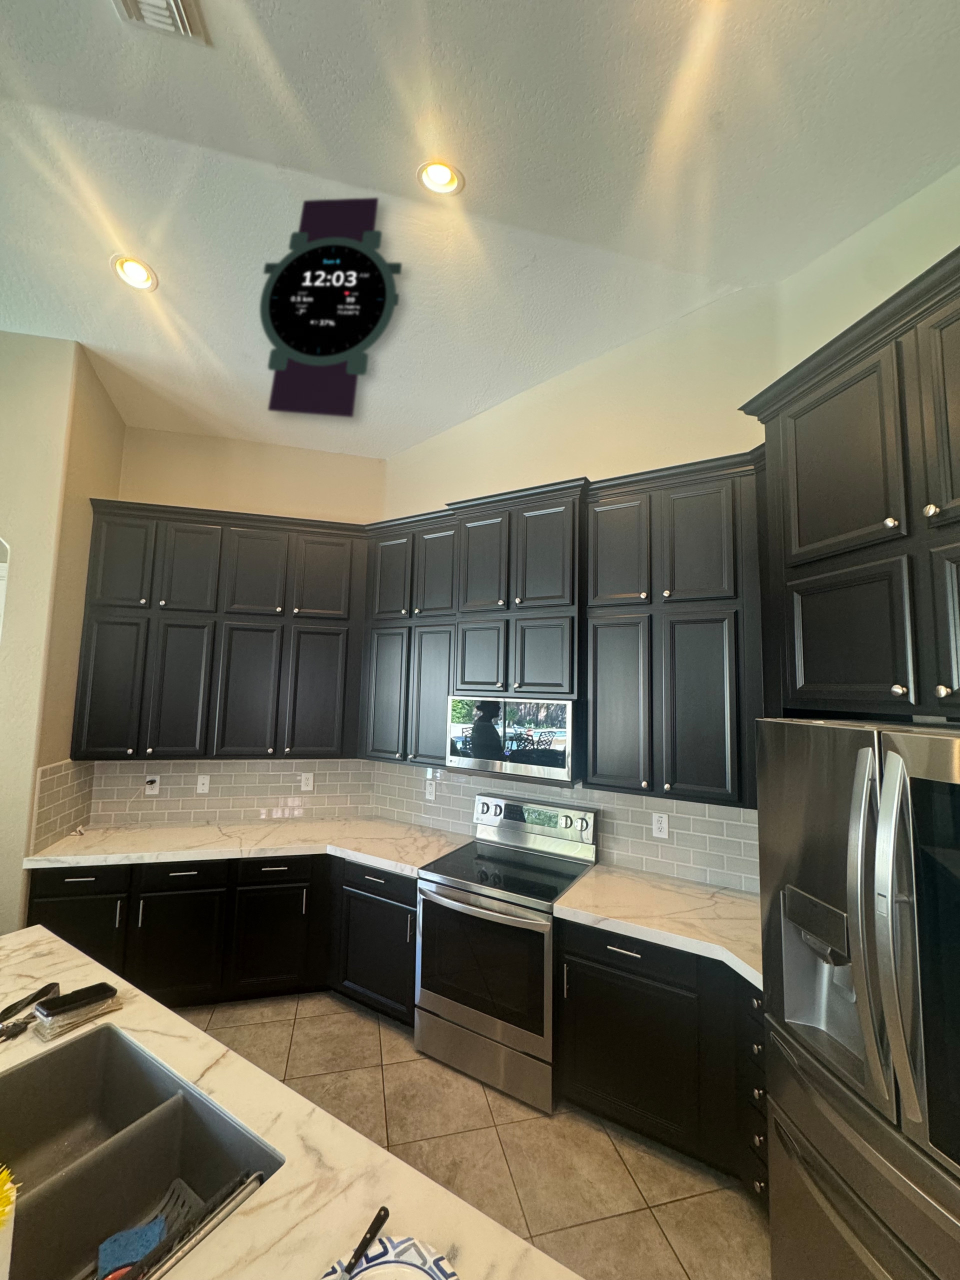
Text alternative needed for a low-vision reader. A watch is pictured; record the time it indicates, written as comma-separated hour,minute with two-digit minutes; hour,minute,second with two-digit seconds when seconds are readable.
12,03
